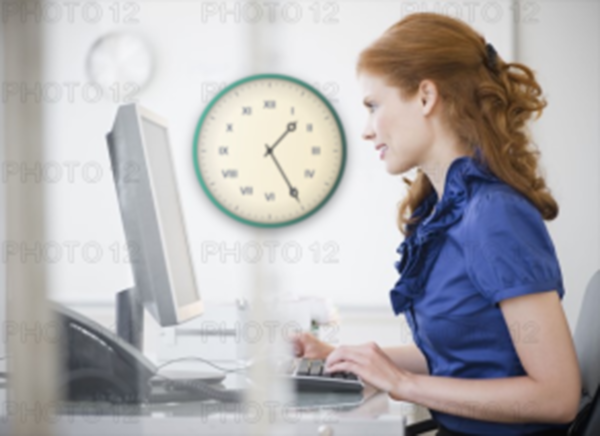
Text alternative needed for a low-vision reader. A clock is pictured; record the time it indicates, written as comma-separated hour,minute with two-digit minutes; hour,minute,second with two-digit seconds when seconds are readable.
1,25
